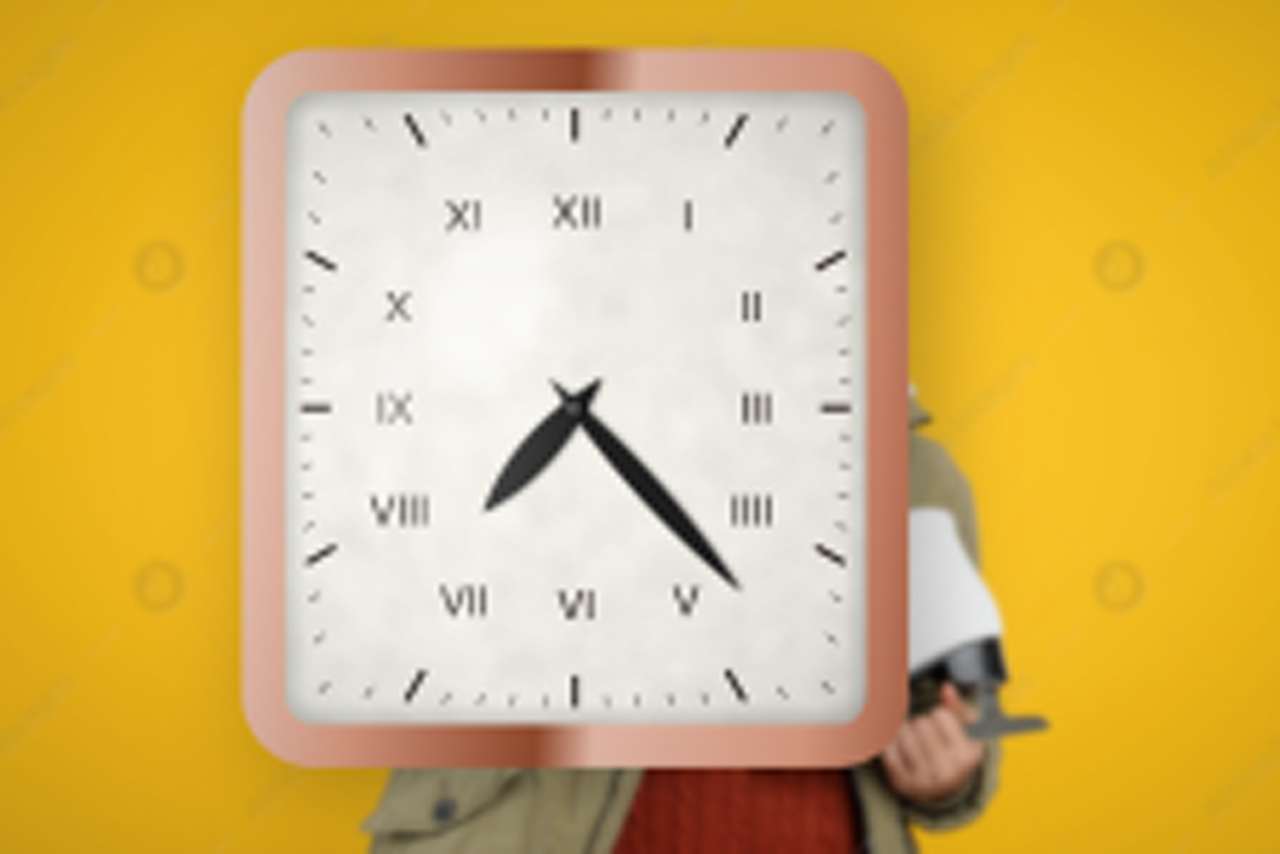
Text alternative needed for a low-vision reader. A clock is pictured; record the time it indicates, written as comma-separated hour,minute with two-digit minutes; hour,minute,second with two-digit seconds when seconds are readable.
7,23
